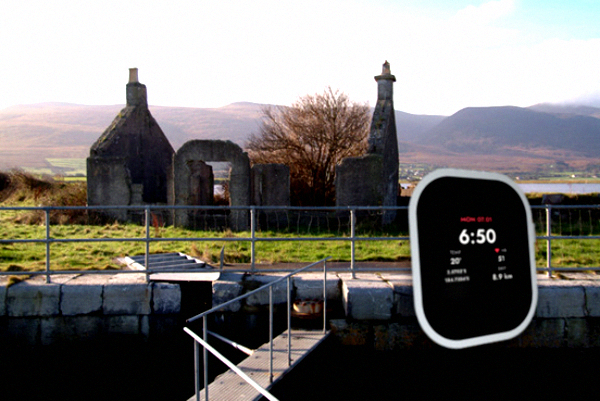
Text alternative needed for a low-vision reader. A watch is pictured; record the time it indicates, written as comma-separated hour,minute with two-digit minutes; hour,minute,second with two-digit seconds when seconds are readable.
6,50
